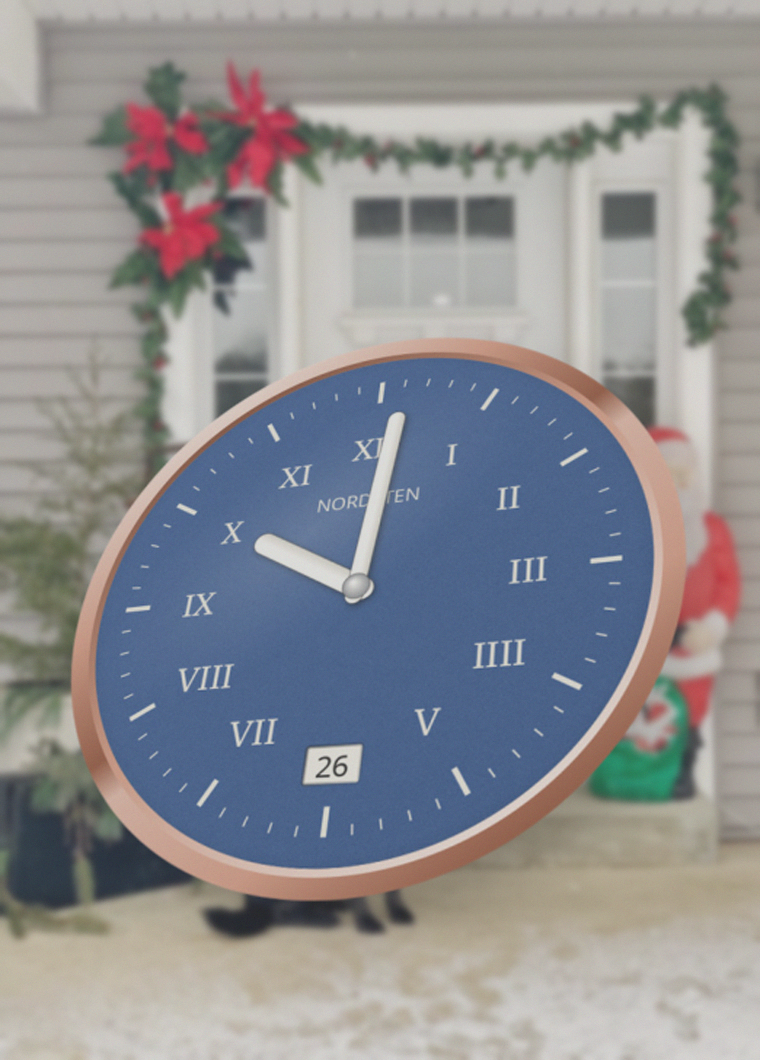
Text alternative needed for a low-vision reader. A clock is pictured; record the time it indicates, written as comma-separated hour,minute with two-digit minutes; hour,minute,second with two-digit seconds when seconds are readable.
10,01
